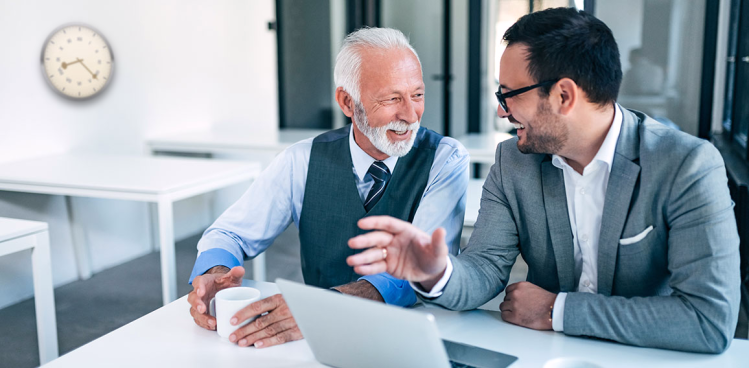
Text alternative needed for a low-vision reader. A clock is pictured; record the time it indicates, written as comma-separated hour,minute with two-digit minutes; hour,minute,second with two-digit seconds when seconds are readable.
8,22
